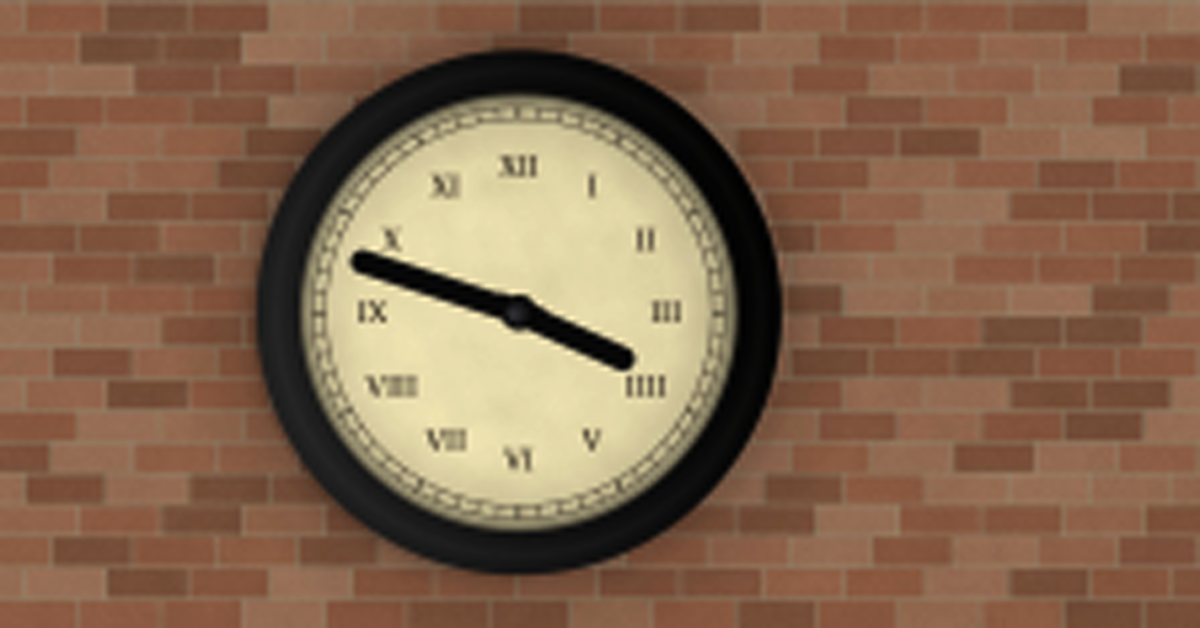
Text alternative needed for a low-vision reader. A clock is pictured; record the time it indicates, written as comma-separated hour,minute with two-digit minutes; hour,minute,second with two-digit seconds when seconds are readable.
3,48
